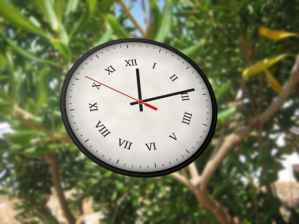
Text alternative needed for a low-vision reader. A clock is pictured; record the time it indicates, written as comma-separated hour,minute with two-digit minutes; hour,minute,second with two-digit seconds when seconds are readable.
12,13,51
